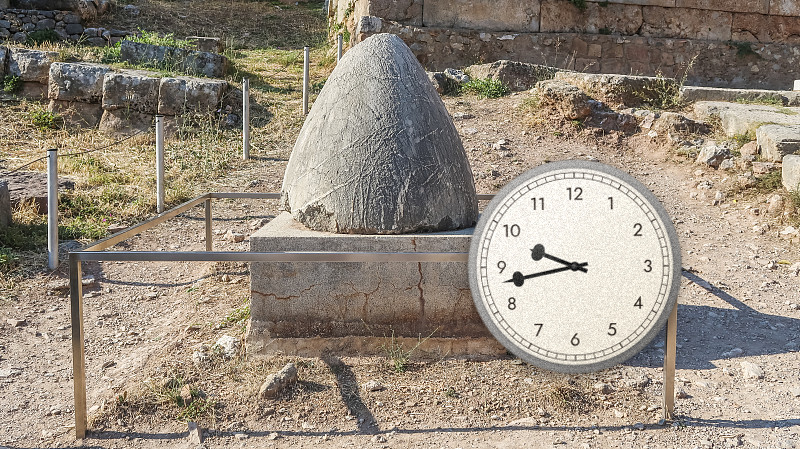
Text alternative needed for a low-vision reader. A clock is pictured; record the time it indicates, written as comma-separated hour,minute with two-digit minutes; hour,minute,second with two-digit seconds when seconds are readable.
9,43
